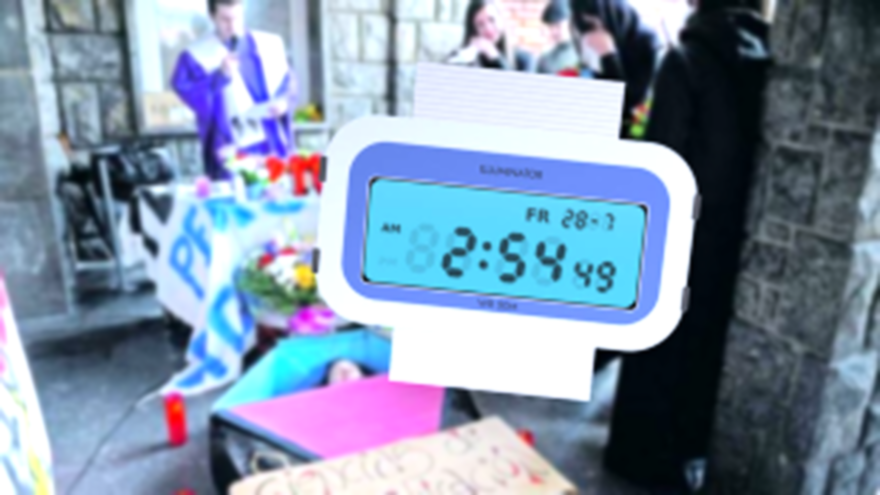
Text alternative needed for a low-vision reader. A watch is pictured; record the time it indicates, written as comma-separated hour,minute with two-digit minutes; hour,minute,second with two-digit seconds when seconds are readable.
2,54,49
